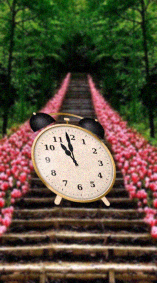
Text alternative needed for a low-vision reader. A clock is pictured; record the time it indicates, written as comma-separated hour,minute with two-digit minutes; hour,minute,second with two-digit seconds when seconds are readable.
10,59
